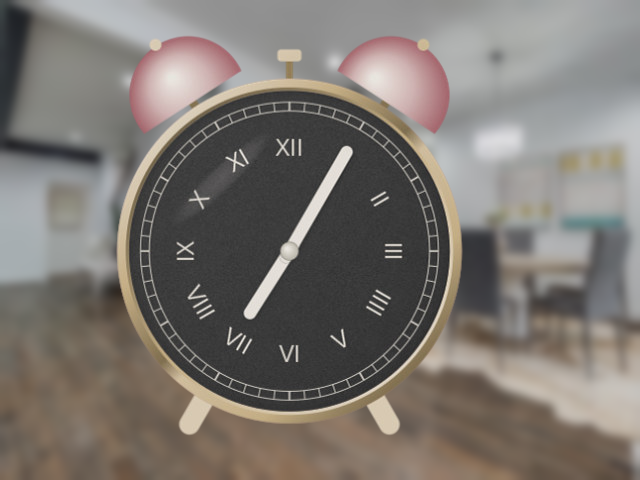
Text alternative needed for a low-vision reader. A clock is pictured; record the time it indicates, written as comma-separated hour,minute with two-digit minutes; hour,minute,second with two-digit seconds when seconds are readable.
7,05
